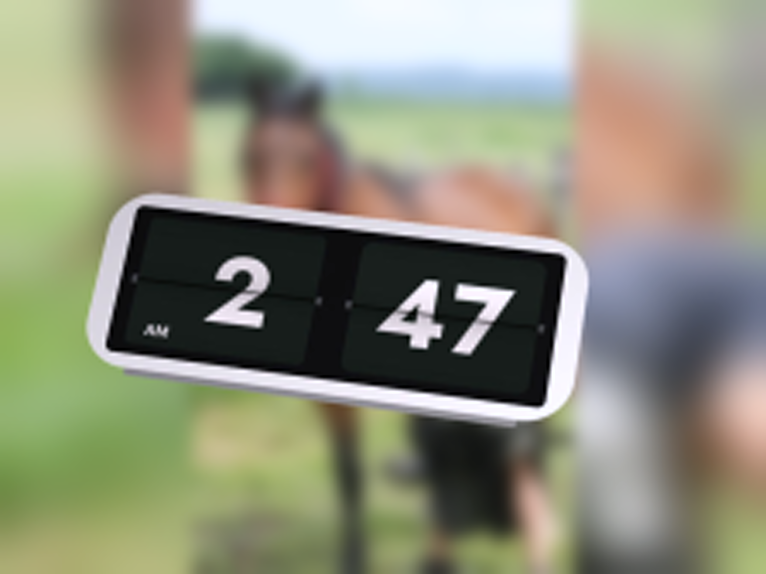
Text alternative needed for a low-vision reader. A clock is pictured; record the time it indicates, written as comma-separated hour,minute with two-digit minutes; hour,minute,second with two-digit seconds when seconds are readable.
2,47
